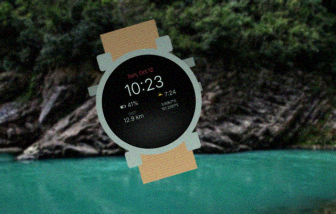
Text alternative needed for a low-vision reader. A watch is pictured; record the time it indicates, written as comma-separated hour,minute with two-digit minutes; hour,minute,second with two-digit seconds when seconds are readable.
10,23
